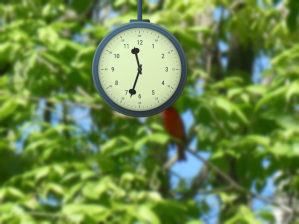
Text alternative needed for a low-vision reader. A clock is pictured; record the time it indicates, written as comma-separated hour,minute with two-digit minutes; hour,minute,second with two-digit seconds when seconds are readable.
11,33
